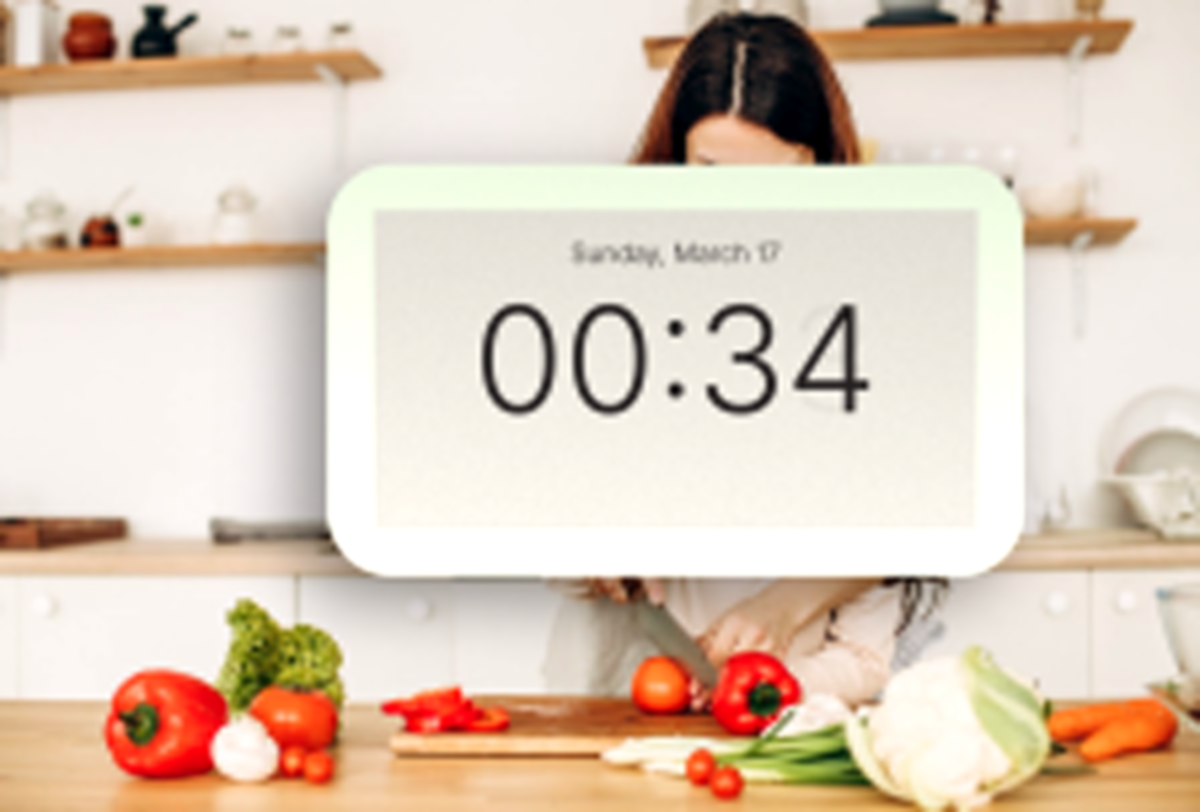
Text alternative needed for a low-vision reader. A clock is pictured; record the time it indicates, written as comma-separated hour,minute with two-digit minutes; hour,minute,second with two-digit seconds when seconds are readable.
0,34
